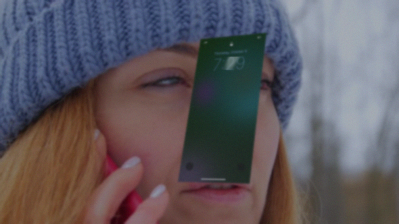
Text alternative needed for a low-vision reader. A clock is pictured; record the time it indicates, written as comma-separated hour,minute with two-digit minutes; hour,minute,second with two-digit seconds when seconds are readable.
7,29
